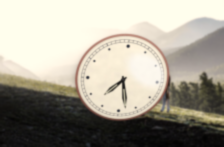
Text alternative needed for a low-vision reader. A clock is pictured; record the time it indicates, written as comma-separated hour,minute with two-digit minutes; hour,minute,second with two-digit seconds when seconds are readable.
7,28
